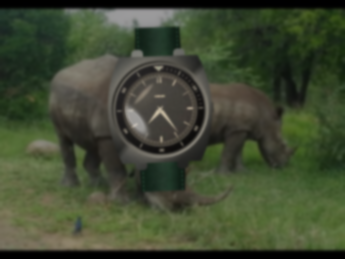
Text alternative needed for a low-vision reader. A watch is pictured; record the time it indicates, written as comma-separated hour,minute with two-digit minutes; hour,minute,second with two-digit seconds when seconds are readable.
7,24
